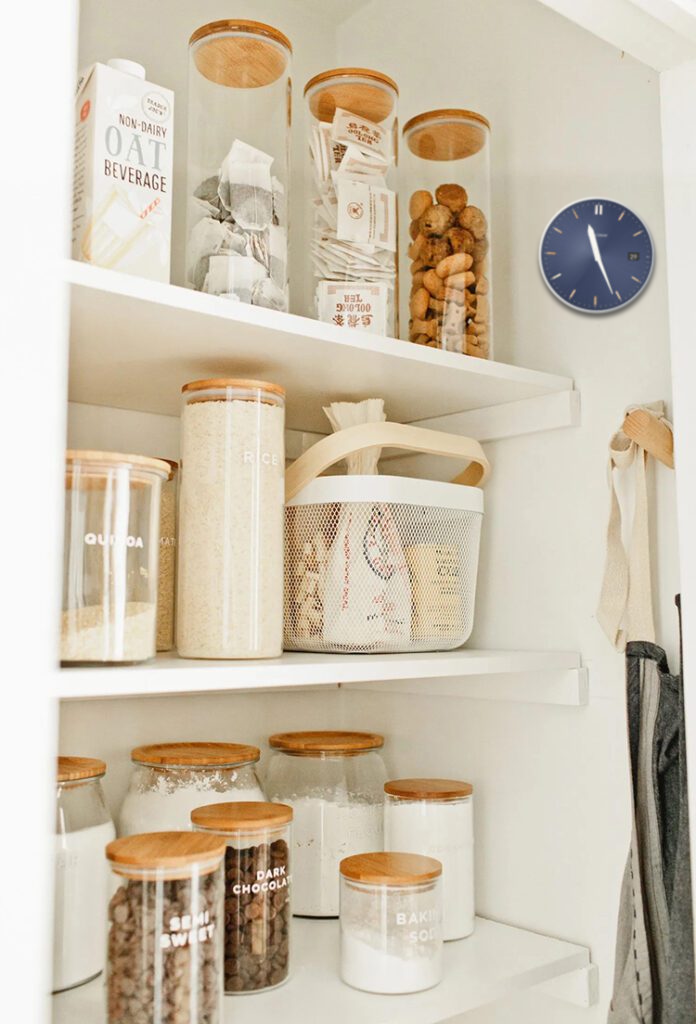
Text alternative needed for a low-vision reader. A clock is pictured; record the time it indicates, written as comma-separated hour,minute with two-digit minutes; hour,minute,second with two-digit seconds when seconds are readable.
11,26
